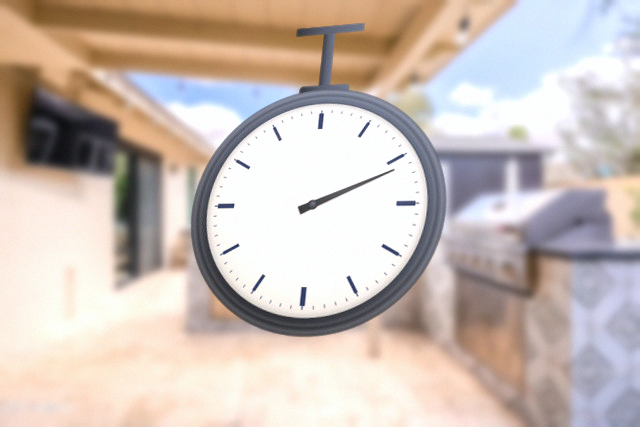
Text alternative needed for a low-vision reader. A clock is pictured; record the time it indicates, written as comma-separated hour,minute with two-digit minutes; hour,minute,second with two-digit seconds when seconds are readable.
2,11
